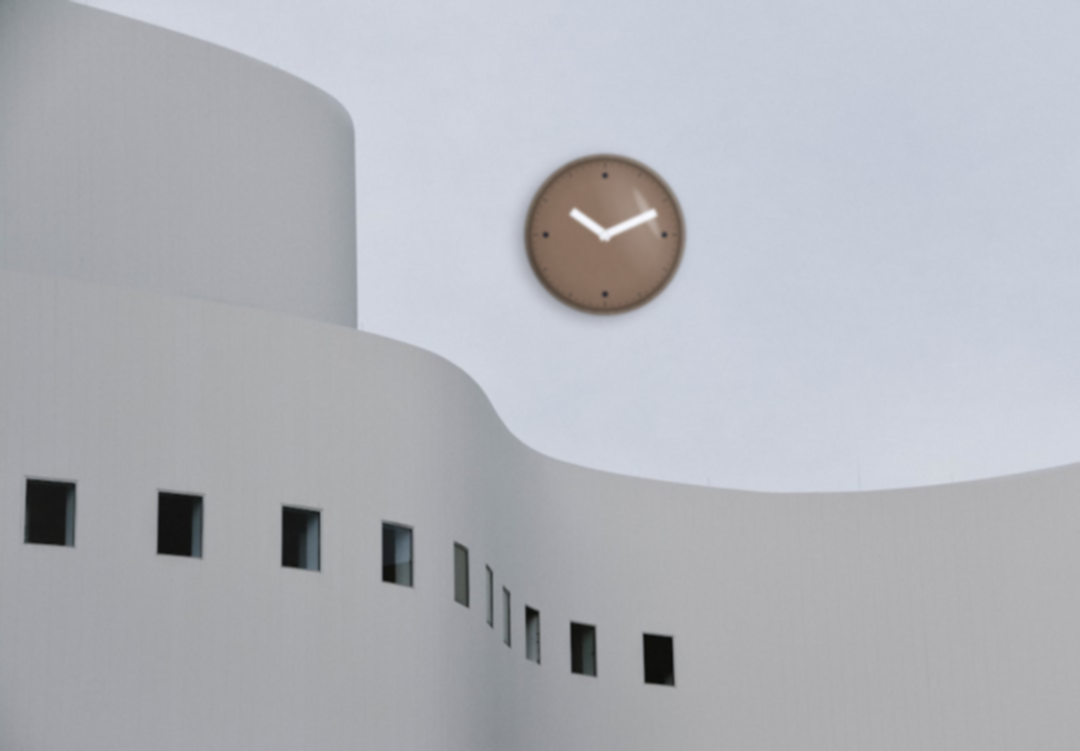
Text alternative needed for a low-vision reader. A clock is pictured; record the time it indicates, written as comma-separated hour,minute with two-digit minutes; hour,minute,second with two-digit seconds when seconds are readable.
10,11
